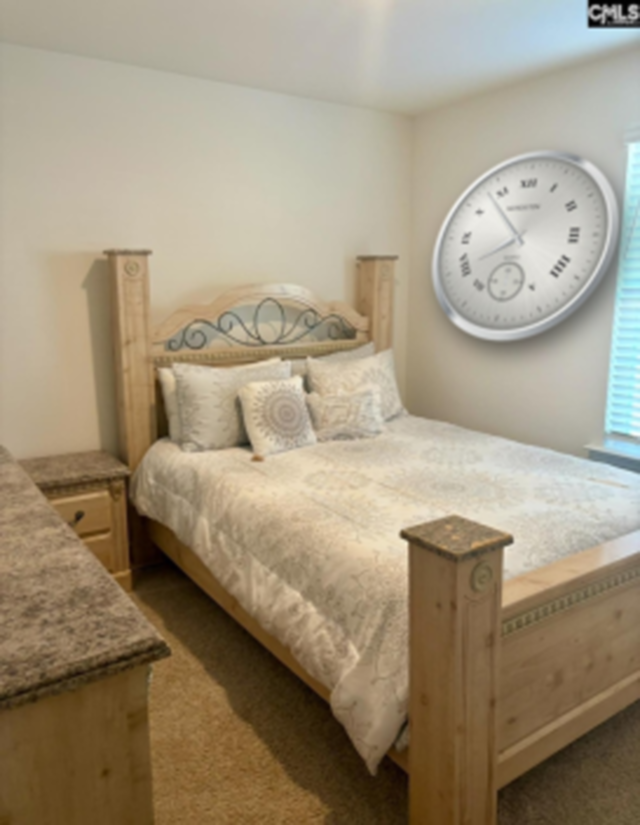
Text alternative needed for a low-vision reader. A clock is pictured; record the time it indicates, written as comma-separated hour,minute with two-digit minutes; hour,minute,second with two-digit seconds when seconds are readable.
7,53
